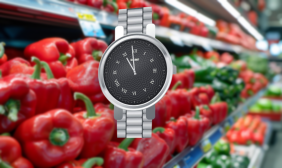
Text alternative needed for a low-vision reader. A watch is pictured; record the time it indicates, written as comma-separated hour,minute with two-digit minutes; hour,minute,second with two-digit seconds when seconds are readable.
10,59
